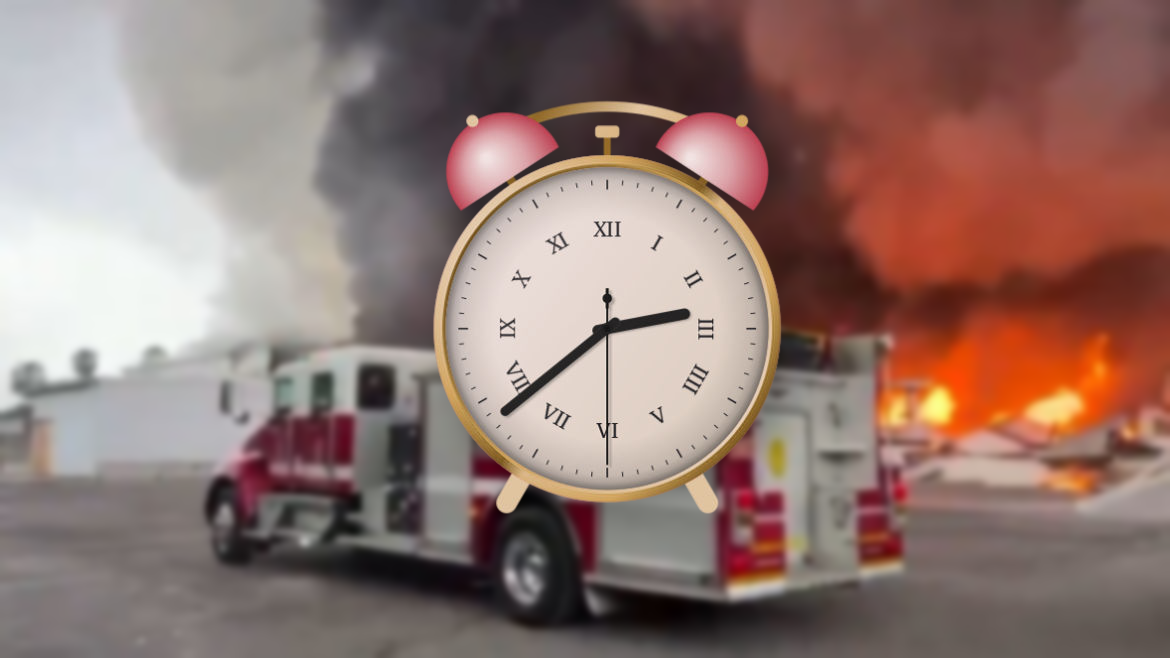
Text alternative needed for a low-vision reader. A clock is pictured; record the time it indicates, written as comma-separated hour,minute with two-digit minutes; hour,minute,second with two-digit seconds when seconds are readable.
2,38,30
